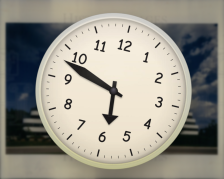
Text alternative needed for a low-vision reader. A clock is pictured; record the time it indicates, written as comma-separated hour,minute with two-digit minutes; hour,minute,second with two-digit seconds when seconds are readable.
5,48
